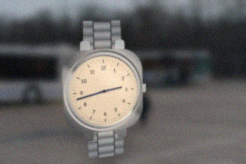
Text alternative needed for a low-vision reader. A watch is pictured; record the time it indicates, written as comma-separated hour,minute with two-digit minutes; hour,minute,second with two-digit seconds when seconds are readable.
2,43
